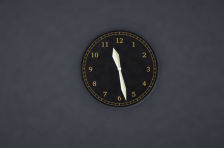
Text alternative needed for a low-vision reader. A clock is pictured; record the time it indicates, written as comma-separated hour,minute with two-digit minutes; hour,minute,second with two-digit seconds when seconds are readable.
11,28
